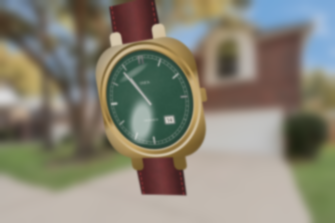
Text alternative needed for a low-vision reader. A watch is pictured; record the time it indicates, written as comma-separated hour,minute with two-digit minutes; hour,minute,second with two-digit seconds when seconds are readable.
10,54
